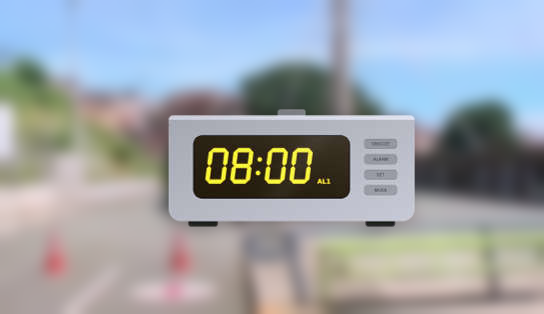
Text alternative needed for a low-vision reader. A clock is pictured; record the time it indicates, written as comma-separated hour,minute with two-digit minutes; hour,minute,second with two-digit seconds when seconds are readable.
8,00
